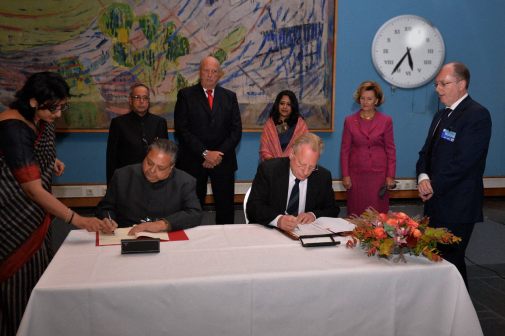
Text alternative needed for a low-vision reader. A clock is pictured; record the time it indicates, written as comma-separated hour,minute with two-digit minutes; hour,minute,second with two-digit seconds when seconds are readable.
5,36
